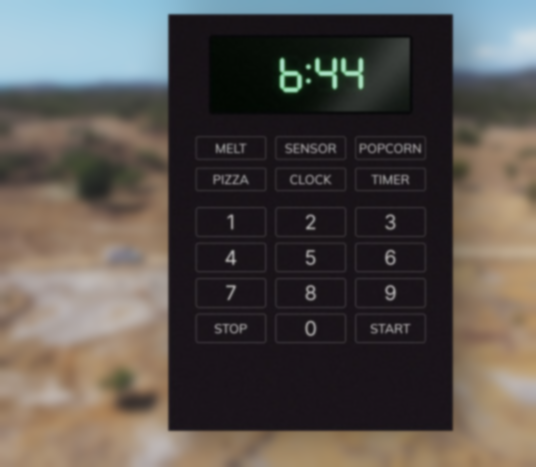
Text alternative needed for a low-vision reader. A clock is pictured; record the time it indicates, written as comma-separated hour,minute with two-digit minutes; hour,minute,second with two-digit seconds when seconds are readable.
6,44
